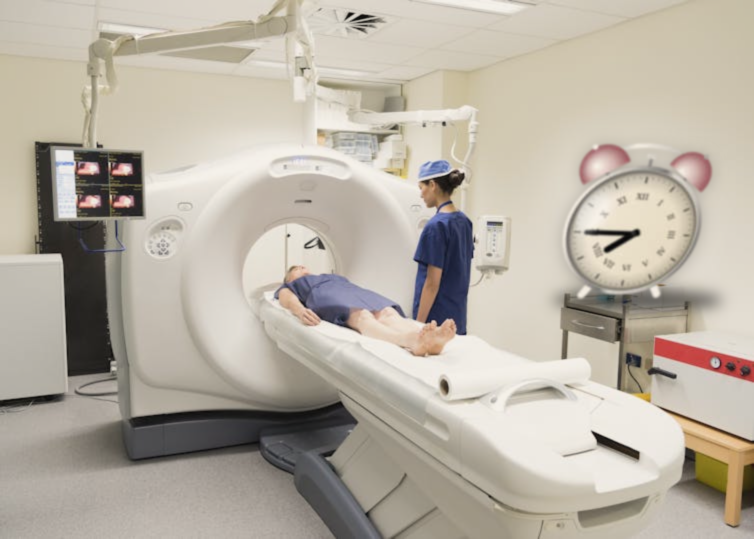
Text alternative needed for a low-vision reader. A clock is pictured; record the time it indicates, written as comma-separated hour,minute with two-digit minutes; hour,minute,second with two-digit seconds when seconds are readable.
7,45
